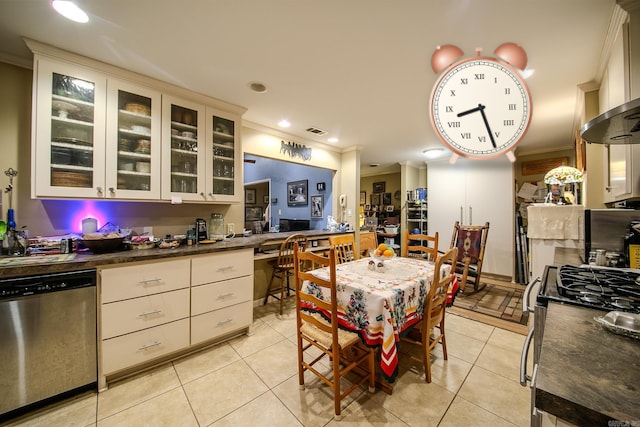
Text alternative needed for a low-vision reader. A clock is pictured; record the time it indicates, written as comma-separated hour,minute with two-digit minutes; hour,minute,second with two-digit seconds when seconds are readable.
8,27
